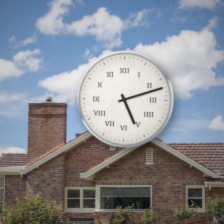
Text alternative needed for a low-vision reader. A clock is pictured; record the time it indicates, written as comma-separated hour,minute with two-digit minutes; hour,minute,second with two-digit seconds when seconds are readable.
5,12
